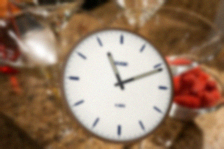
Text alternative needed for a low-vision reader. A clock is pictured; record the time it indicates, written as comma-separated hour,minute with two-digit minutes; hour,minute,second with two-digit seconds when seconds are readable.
11,11
